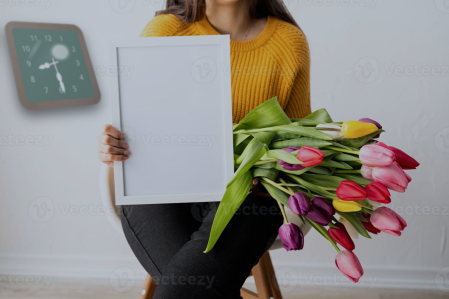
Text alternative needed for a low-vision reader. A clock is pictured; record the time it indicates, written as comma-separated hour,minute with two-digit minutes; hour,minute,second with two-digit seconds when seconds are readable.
8,29
